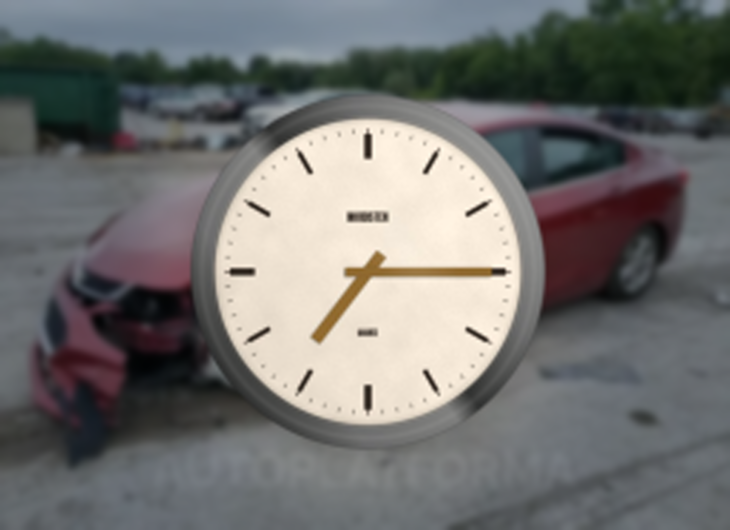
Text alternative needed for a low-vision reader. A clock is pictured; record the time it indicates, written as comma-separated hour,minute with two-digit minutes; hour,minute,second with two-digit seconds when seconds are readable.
7,15
